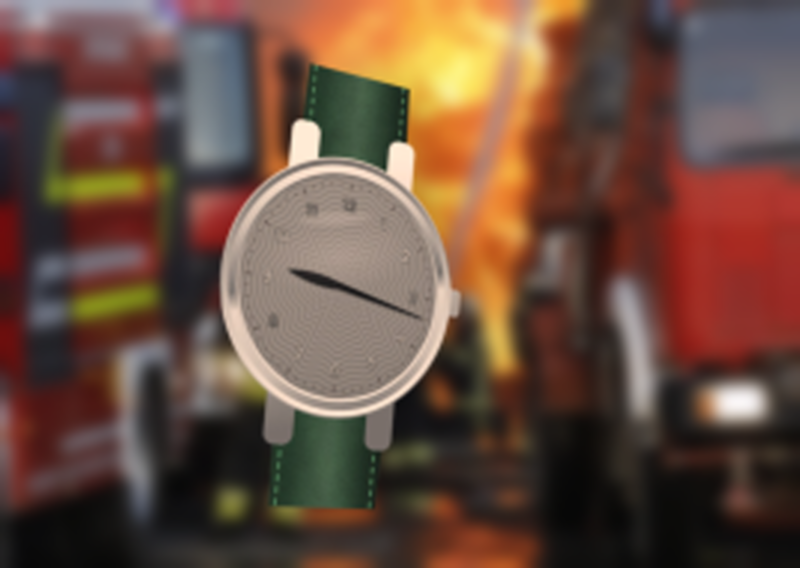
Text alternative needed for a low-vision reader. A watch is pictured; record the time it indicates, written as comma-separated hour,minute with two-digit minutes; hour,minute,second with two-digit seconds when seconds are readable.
9,17
